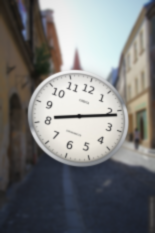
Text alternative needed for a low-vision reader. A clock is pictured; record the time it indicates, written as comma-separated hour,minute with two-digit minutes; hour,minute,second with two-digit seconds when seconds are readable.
8,11
